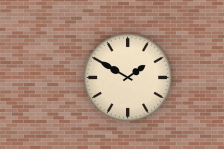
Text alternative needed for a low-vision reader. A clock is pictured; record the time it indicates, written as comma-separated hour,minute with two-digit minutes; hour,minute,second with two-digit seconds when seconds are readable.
1,50
